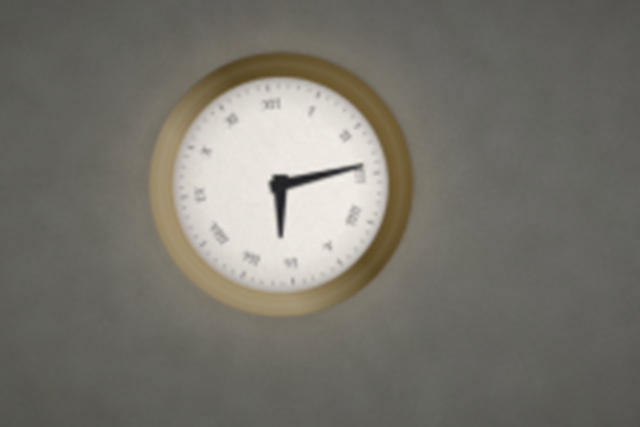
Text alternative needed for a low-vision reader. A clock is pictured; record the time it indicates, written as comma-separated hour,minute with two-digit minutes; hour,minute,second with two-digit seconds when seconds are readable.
6,14
